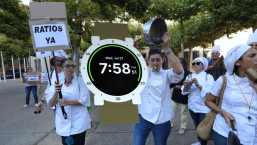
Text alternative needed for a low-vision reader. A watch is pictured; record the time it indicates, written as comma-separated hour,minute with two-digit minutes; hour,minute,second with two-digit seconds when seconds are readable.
7,58
